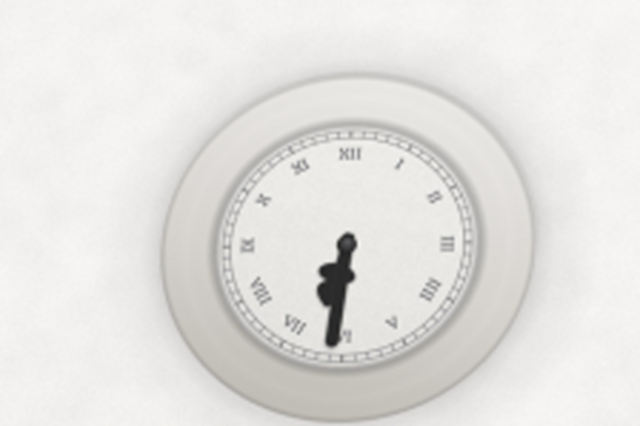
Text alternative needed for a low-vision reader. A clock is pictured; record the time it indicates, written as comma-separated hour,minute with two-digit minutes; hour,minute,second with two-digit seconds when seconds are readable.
6,31
